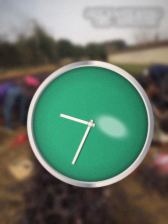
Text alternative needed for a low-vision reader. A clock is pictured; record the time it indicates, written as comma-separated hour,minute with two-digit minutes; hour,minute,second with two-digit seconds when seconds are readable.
9,34
